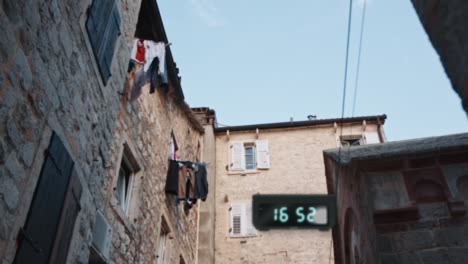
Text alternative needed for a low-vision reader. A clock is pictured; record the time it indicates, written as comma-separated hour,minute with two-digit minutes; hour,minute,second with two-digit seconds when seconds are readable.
16,52
